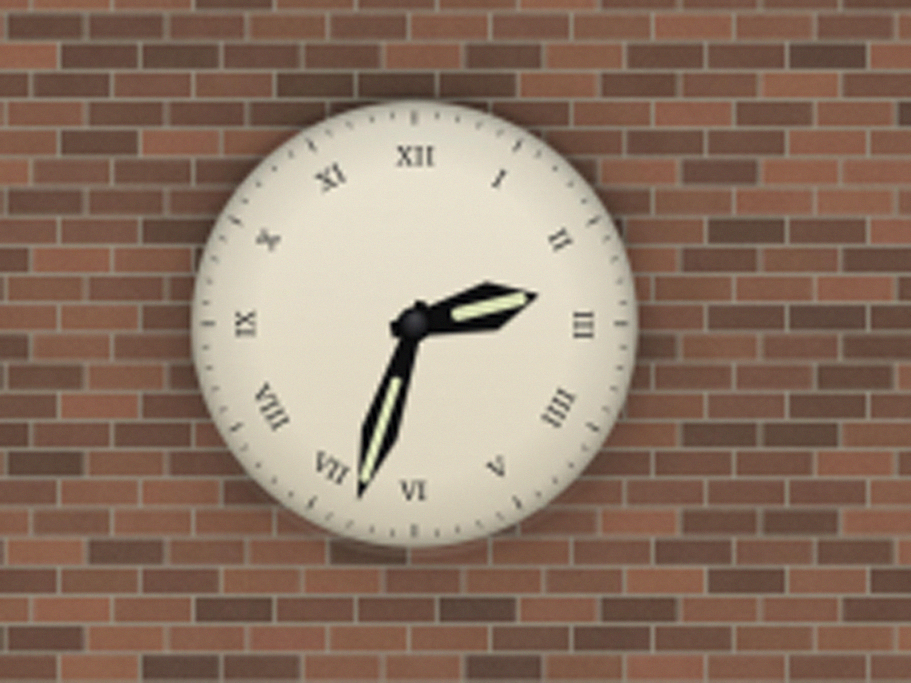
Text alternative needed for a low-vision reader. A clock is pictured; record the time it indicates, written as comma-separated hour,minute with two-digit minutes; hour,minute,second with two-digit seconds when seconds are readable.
2,33
